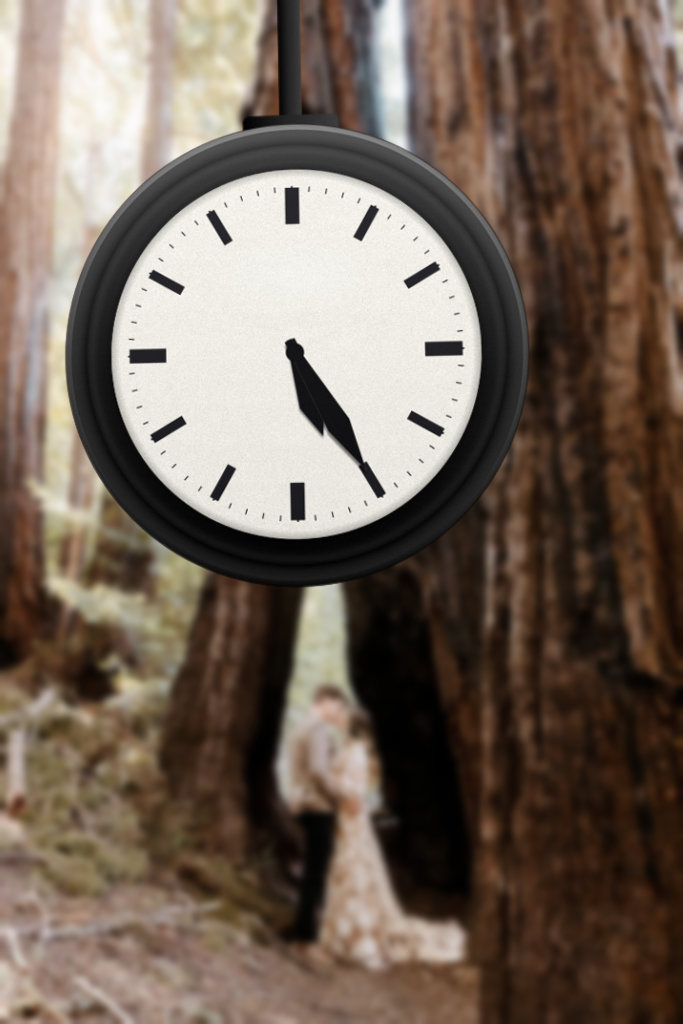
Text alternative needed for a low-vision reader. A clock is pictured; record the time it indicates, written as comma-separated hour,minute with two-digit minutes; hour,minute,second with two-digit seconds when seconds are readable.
5,25
